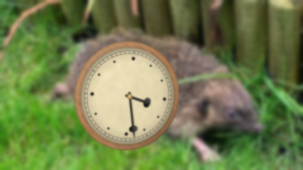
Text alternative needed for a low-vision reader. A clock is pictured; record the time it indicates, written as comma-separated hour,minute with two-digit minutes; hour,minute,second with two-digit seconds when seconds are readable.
3,28
